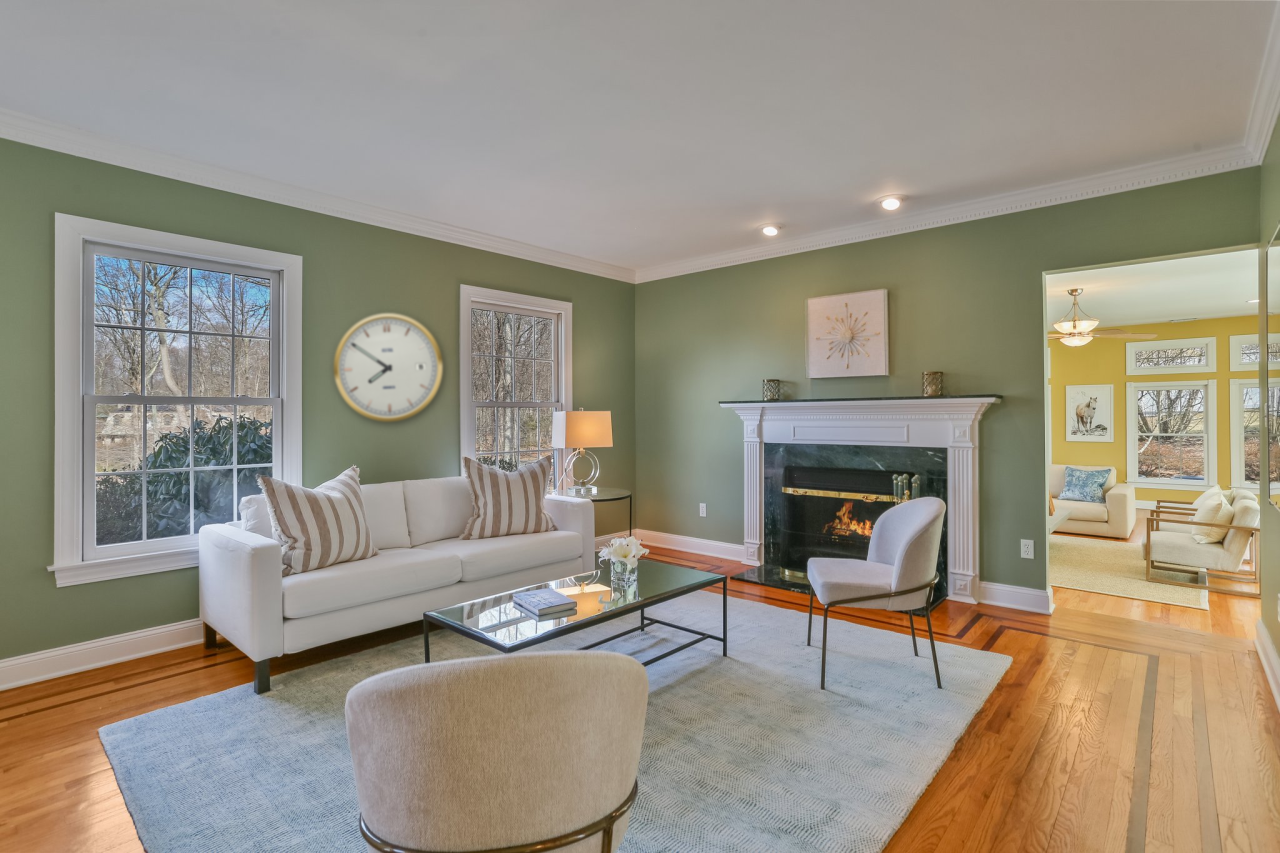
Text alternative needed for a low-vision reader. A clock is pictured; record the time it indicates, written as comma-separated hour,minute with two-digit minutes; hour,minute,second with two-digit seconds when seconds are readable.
7,51
